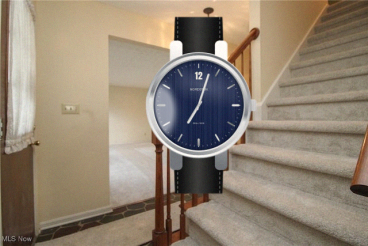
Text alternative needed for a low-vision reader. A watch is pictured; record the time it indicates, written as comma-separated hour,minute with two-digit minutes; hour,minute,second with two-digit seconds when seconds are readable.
7,03
